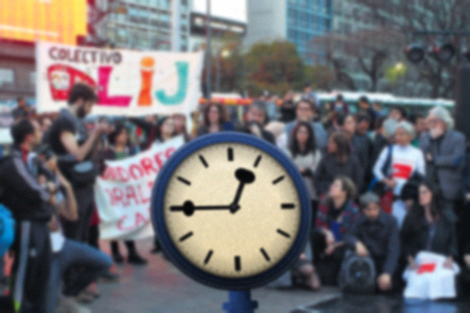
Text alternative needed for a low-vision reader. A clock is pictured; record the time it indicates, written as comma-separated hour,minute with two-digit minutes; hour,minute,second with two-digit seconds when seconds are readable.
12,45
